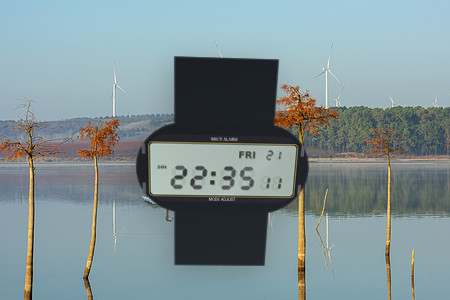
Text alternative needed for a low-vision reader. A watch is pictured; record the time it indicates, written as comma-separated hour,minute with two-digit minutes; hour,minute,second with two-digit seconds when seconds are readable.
22,35,11
